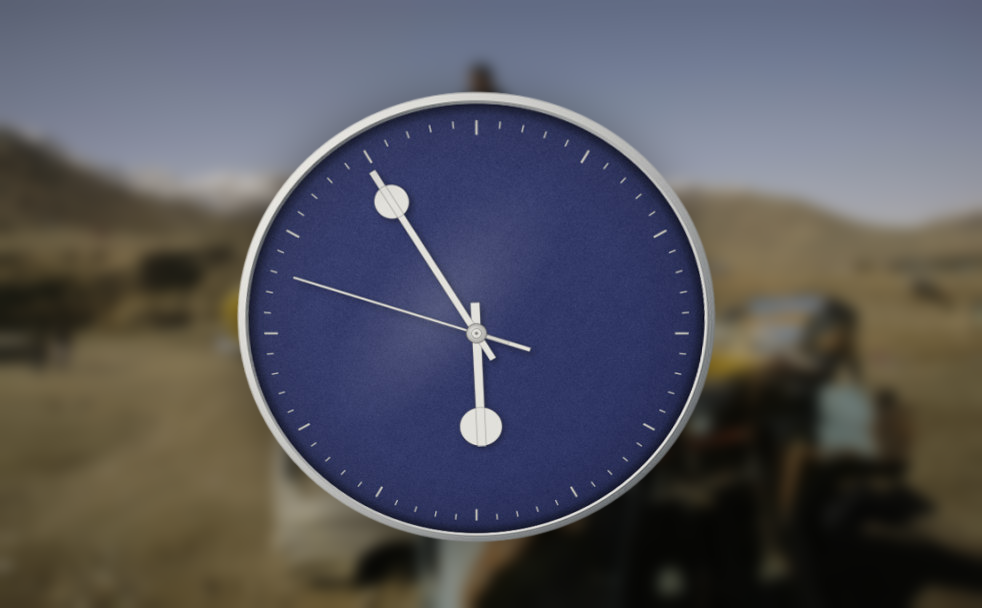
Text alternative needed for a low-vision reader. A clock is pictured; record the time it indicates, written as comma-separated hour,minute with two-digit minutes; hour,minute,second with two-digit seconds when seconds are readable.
5,54,48
